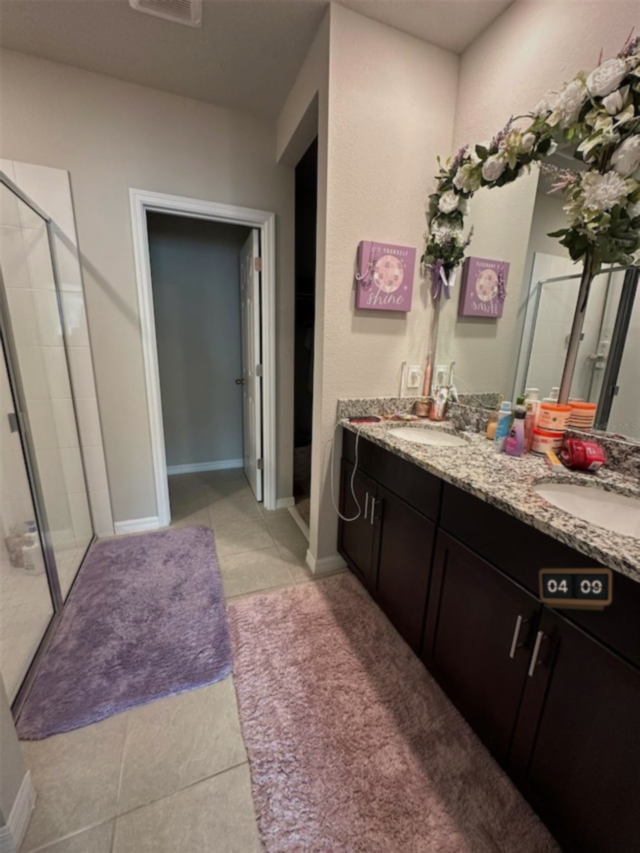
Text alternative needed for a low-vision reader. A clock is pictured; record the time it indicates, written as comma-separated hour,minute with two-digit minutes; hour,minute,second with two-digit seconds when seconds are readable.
4,09
